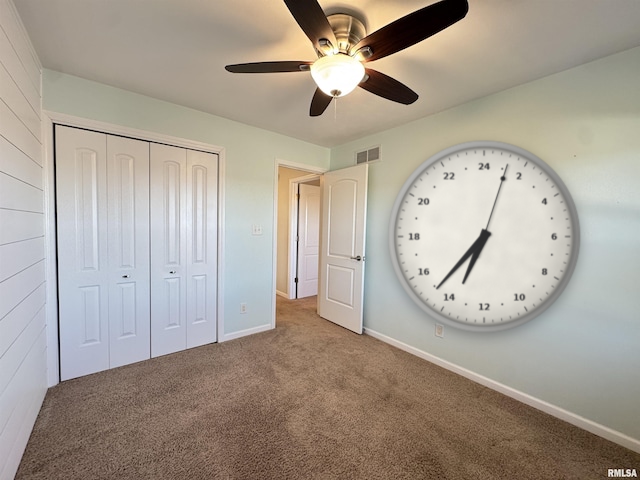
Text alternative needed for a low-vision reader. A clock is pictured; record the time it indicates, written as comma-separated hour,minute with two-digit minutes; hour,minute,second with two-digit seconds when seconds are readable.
13,37,03
